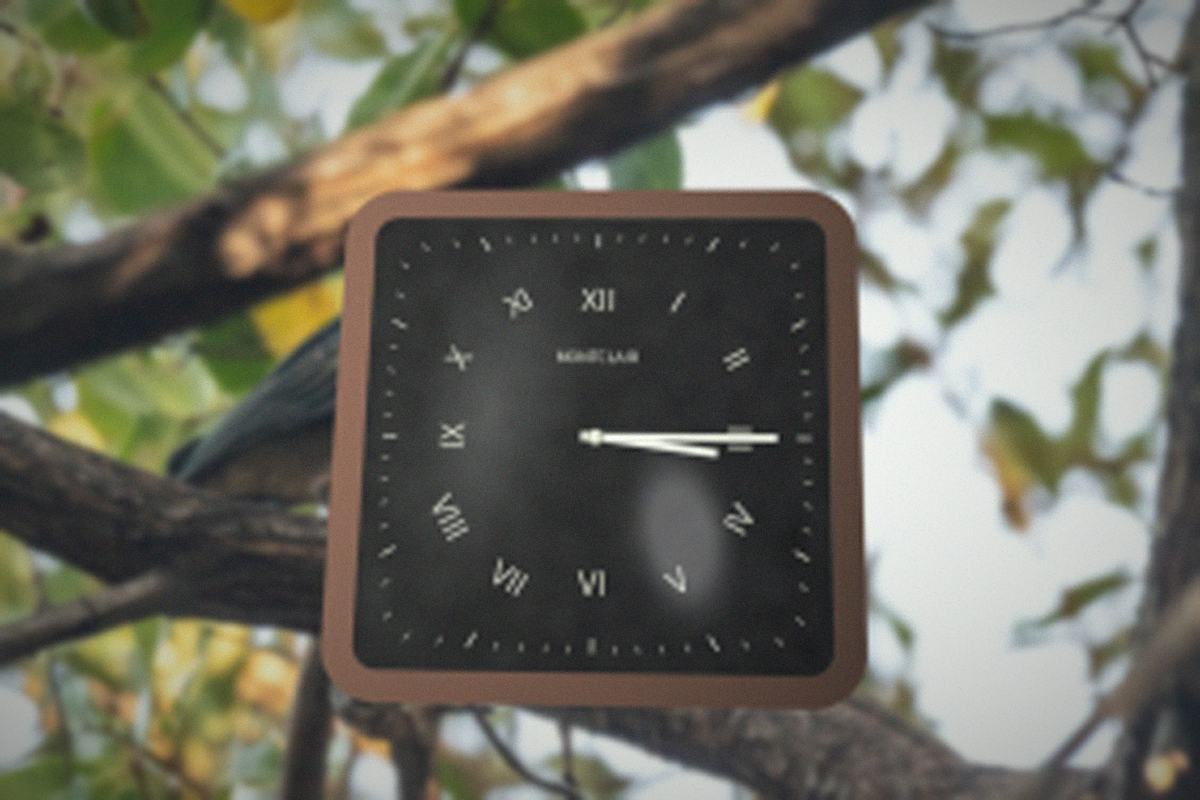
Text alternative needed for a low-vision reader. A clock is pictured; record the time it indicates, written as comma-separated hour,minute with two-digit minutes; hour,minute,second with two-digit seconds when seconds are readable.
3,15
